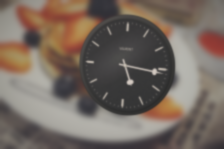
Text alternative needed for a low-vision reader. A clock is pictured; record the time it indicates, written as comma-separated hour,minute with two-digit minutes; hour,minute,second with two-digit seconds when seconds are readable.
5,16
